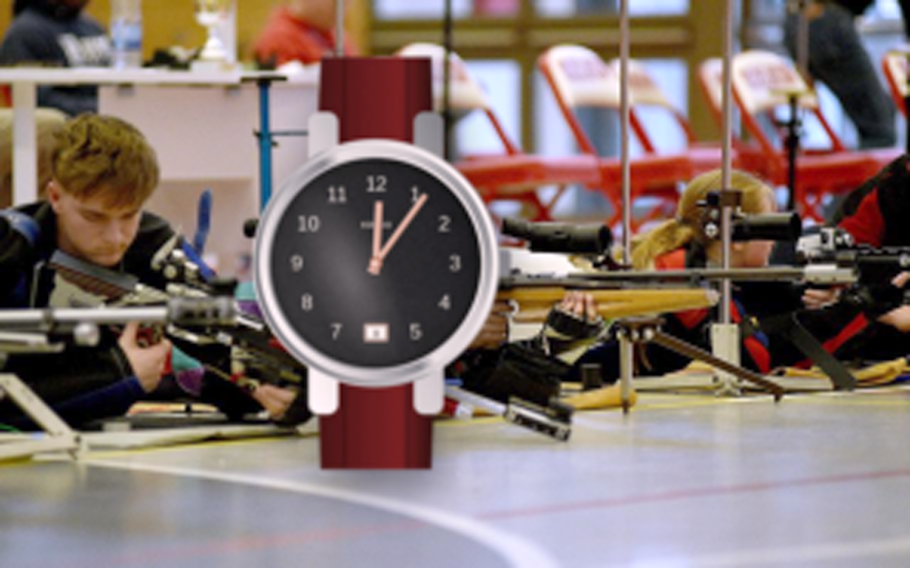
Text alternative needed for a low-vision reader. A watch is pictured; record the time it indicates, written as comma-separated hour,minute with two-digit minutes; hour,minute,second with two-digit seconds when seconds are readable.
12,06
